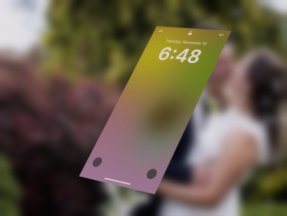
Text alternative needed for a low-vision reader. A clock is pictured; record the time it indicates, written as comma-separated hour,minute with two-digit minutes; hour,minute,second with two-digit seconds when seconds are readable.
6,48
